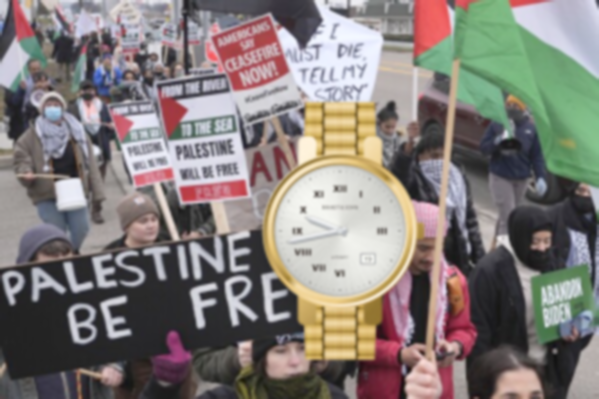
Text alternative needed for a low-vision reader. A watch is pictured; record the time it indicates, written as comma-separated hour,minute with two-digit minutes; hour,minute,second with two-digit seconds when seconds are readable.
9,43
